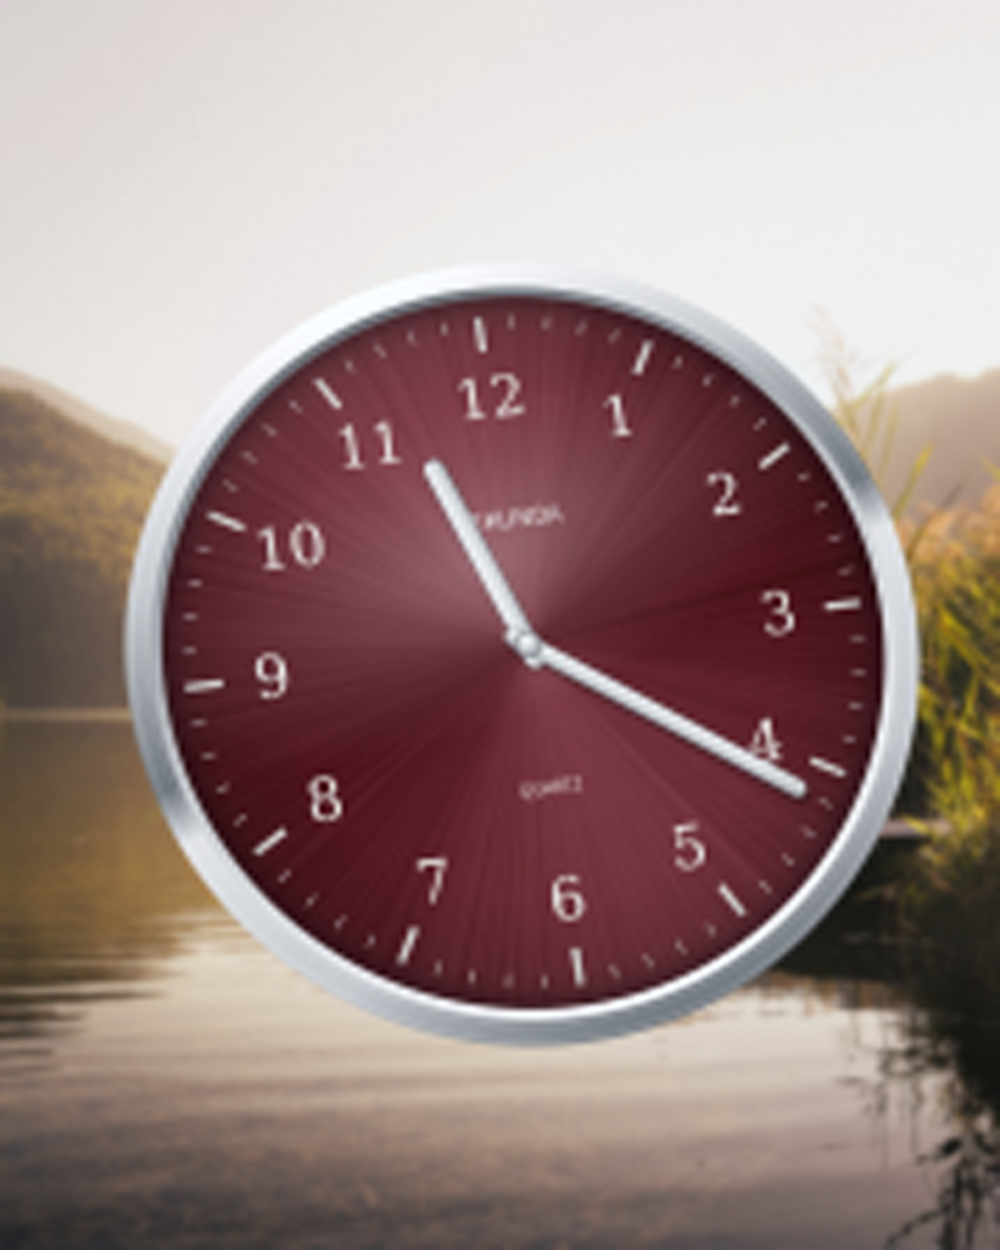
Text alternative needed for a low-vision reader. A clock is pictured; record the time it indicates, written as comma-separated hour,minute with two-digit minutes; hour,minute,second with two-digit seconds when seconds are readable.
11,21
